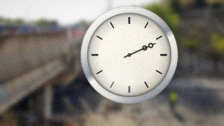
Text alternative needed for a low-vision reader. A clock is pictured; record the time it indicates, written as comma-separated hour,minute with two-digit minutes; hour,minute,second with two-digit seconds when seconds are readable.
2,11
